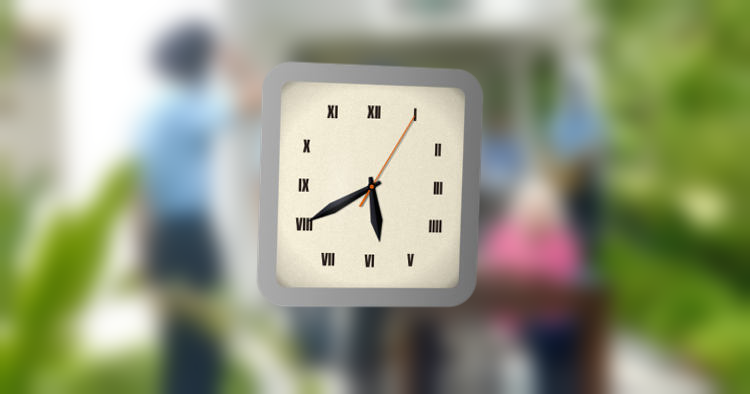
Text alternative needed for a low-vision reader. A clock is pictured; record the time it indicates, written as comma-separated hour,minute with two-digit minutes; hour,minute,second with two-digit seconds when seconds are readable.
5,40,05
